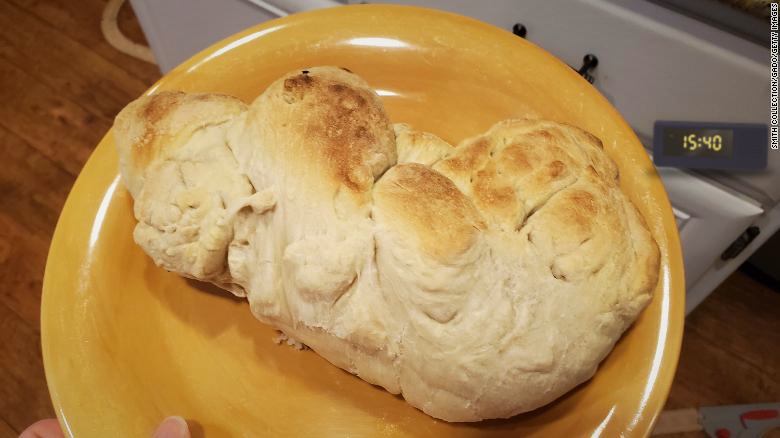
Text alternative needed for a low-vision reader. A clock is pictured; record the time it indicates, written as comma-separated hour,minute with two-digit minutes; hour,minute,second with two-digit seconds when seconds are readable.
15,40
